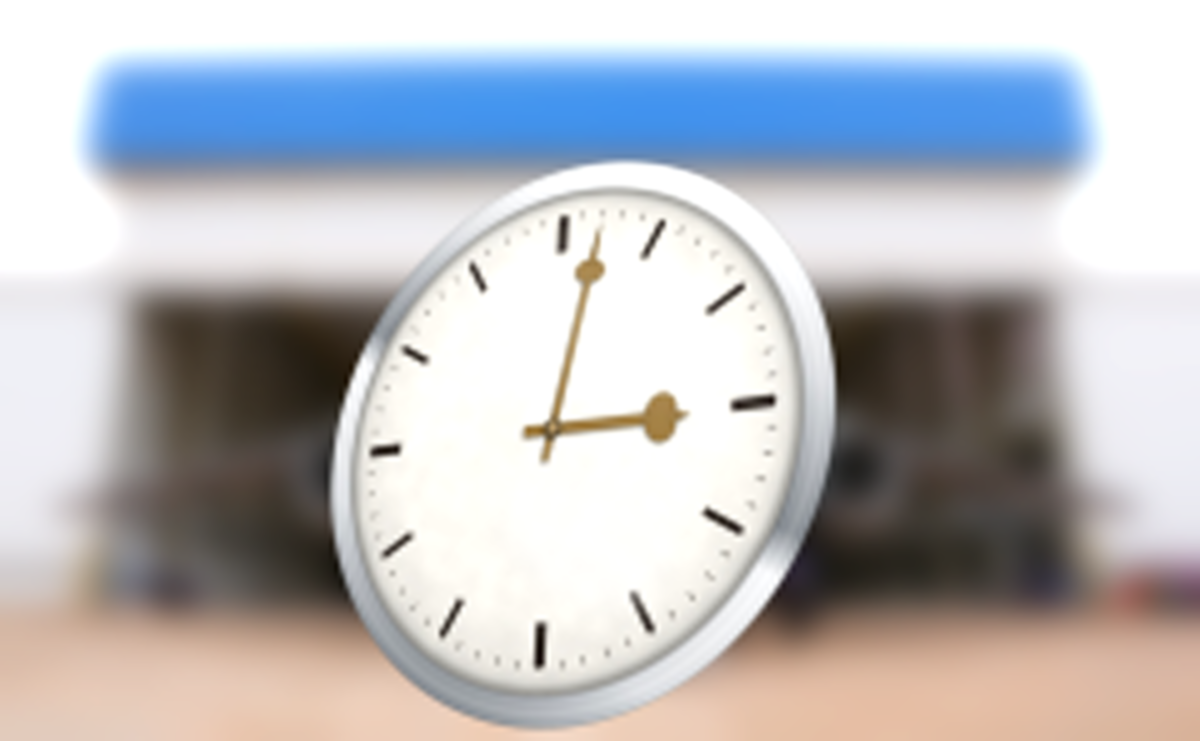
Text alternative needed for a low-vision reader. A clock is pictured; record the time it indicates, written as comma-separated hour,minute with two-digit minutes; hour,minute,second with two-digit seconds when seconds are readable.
3,02
